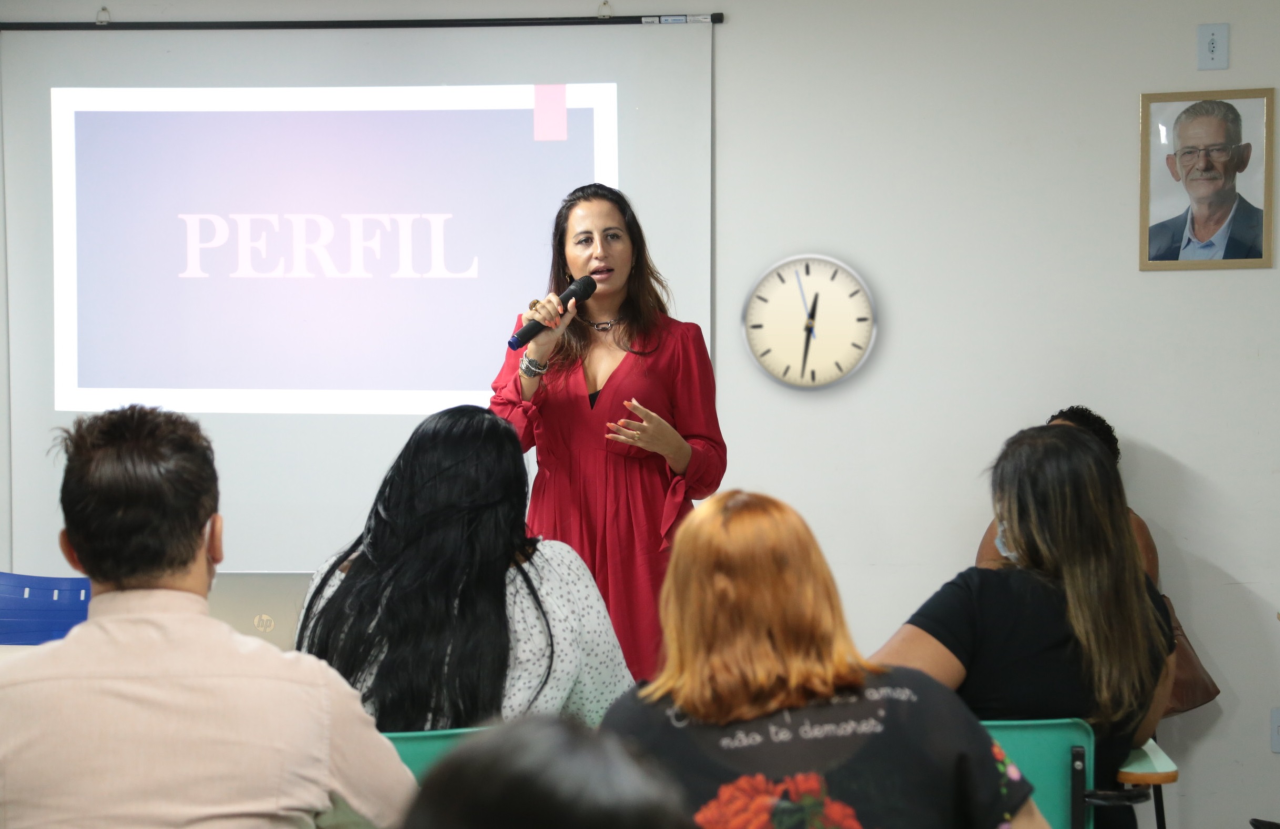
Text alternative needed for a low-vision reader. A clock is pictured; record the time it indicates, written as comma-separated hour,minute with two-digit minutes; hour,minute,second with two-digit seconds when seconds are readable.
12,31,58
